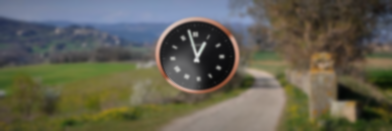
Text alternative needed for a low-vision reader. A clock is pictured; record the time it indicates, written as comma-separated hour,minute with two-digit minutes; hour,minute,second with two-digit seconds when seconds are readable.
12,58
